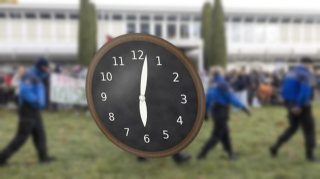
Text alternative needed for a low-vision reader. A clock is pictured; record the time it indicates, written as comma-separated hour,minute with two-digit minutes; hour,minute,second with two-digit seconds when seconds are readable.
6,02
